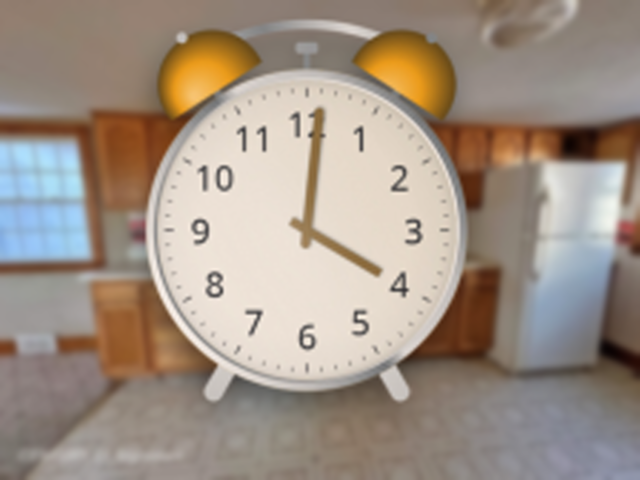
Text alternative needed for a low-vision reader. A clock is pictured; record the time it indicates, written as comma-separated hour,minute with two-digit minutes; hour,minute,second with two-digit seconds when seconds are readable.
4,01
